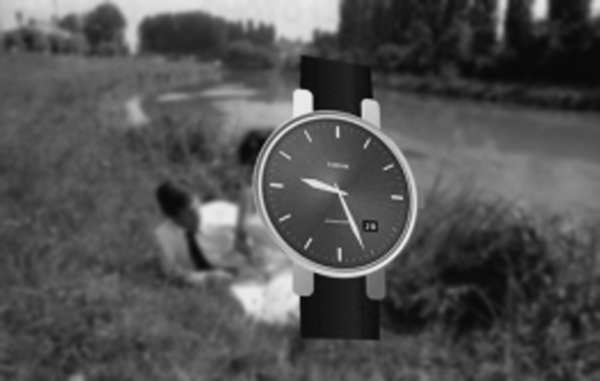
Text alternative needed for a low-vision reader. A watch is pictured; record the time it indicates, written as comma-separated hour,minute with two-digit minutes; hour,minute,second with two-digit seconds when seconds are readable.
9,26
